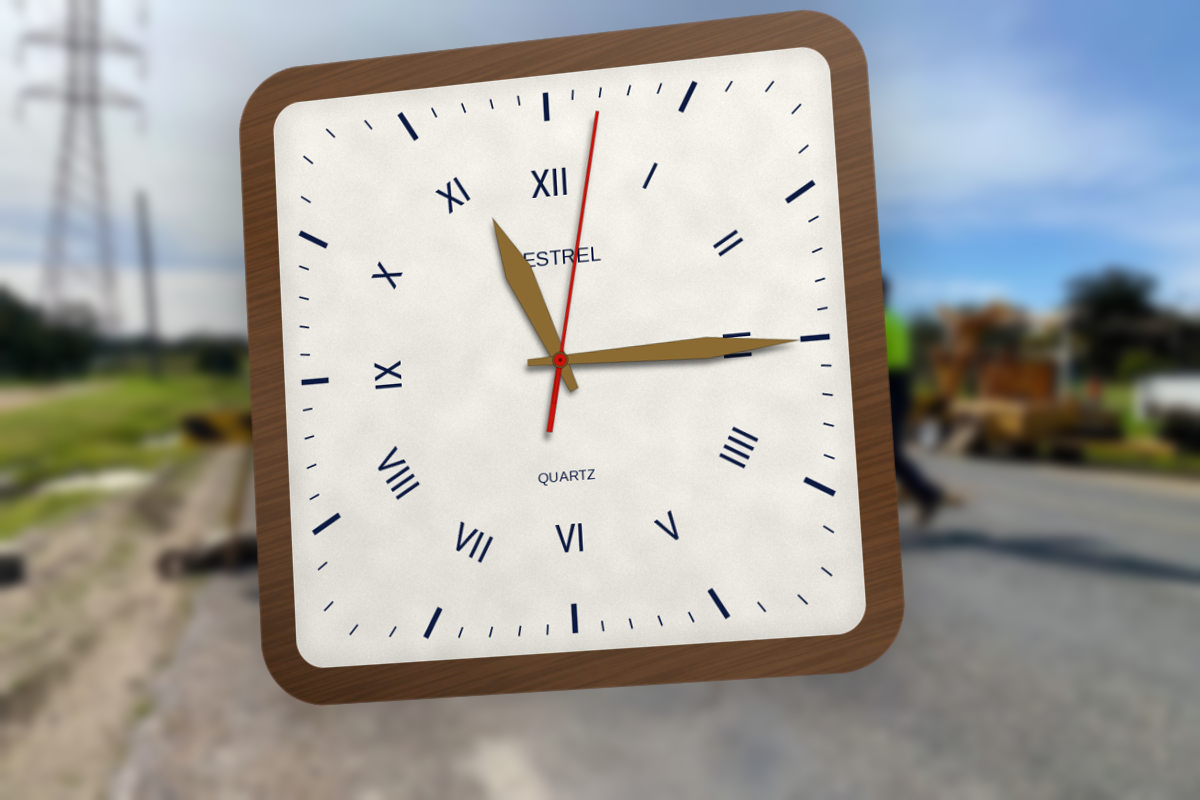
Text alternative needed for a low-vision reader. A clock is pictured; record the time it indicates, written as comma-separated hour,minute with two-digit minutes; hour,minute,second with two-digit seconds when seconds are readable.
11,15,02
